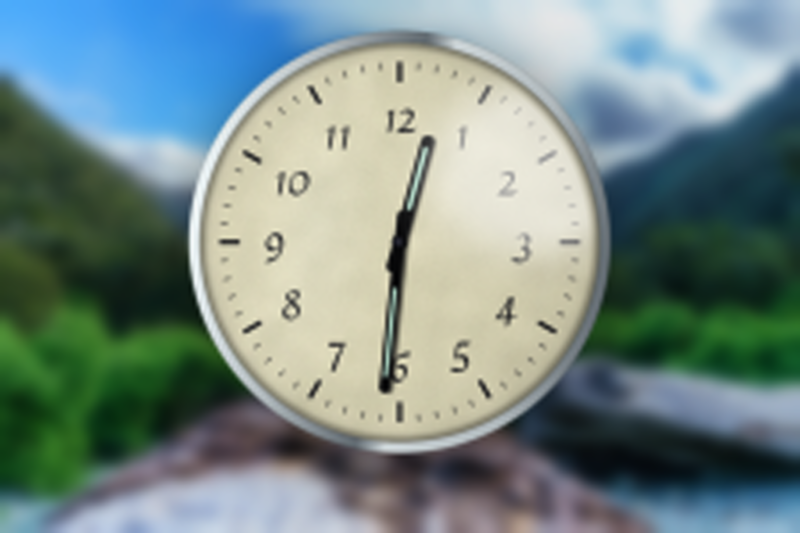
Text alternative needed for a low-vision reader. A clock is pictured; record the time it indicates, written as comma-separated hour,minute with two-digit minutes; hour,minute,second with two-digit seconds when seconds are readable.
12,31
